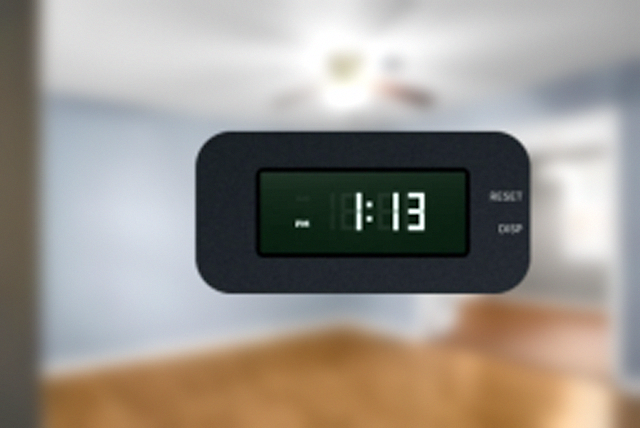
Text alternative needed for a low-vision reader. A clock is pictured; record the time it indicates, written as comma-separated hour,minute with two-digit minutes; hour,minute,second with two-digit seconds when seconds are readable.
1,13
